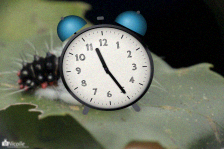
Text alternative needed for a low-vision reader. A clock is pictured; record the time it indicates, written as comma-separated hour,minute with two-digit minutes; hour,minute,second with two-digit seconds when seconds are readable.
11,25
